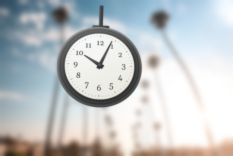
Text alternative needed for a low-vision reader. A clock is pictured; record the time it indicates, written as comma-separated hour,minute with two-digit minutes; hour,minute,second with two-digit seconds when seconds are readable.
10,04
